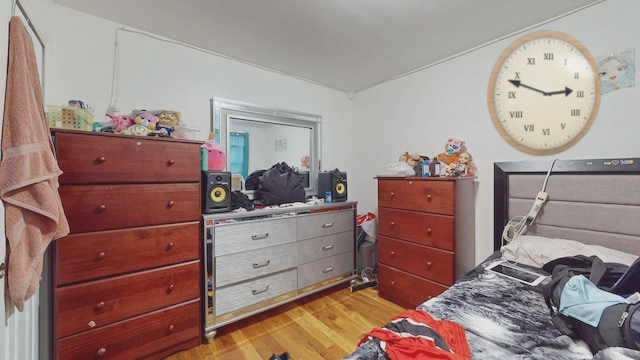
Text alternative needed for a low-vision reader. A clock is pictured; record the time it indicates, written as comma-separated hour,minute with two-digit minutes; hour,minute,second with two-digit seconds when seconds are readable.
2,48
